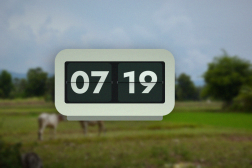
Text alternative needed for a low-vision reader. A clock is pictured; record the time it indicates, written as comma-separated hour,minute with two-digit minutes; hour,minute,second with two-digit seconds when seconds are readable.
7,19
